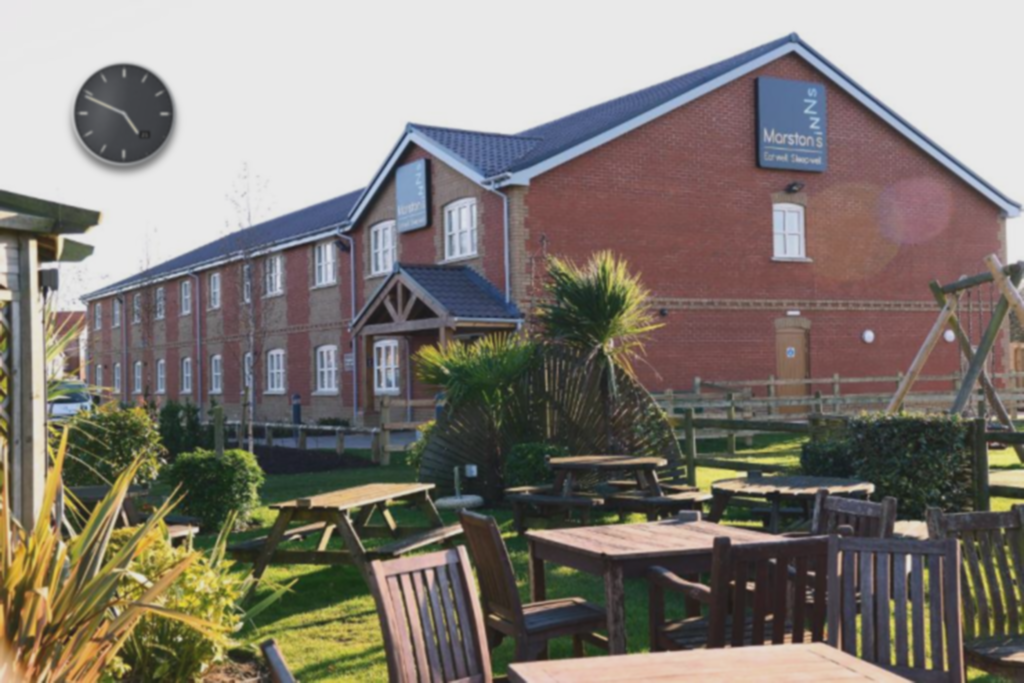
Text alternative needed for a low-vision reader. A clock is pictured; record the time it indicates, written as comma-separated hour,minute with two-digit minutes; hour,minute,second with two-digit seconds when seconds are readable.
4,49
